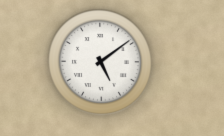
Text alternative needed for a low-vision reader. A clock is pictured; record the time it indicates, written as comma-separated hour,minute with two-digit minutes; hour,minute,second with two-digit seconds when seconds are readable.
5,09
